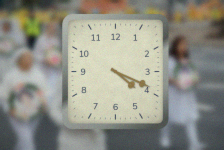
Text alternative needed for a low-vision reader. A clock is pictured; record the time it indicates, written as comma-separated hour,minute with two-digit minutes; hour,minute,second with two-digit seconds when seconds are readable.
4,19
